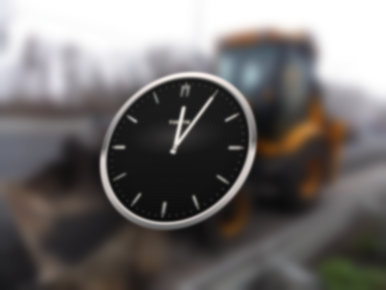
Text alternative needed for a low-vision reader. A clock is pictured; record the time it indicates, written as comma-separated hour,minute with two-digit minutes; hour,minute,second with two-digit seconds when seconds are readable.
12,05
